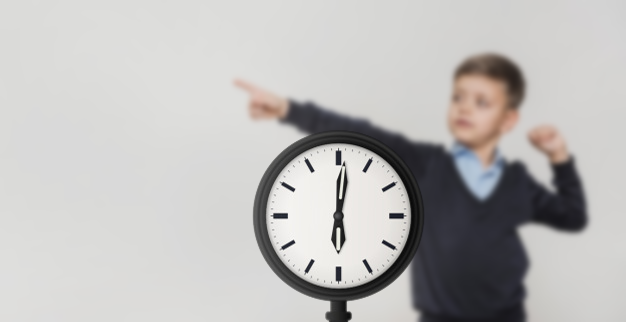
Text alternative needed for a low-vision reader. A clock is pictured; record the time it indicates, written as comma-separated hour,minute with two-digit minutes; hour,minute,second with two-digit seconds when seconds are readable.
6,01
